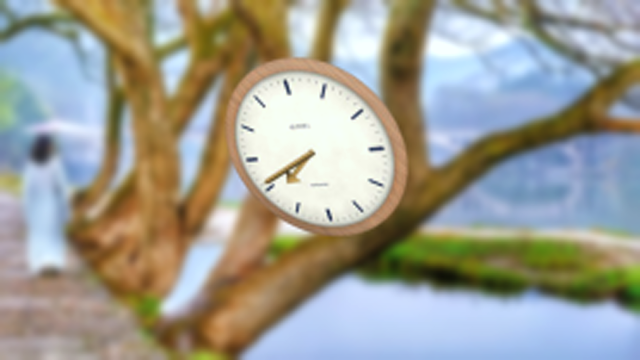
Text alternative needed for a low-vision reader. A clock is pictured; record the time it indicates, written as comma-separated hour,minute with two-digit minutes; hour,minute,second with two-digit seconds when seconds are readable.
7,41
